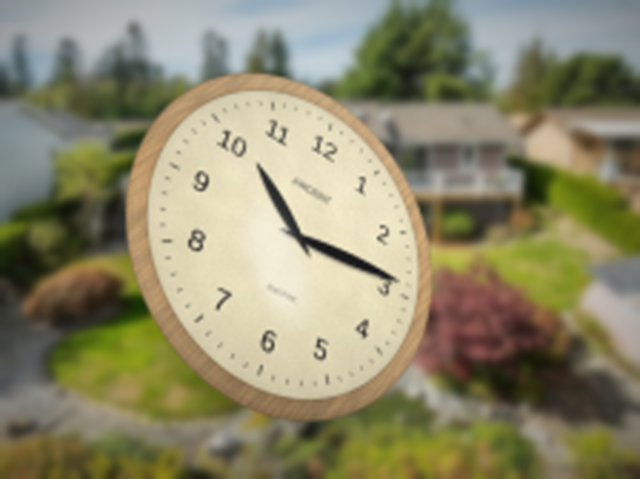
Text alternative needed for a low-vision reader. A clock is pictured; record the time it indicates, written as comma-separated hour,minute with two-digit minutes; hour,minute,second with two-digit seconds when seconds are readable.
10,14
